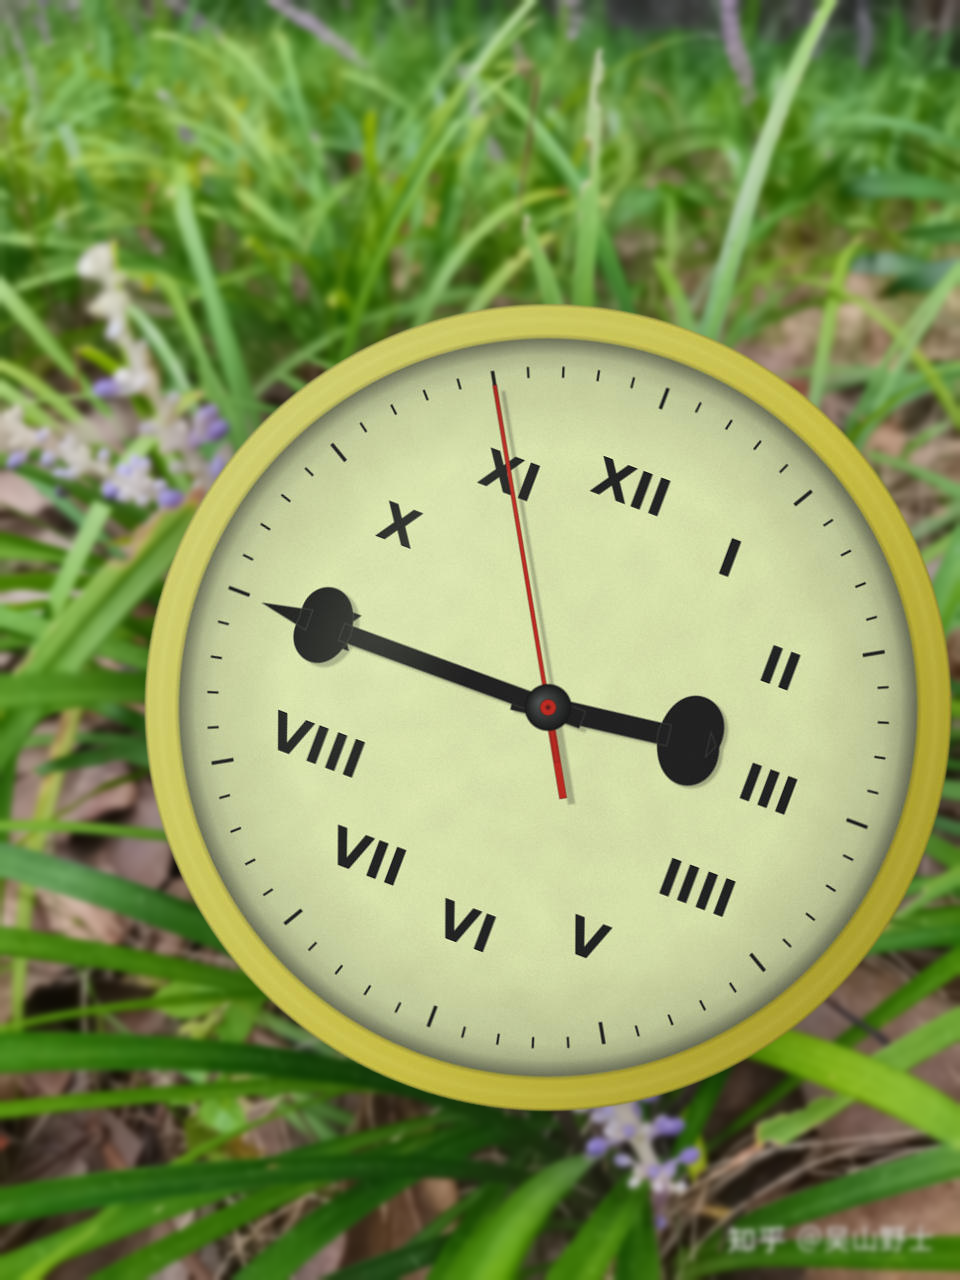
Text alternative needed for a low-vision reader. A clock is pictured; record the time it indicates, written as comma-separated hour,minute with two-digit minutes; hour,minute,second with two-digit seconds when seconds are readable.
2,44,55
